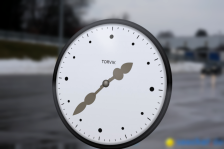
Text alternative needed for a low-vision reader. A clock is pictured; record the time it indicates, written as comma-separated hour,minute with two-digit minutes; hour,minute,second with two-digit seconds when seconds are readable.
1,37
